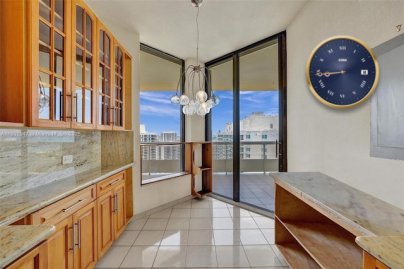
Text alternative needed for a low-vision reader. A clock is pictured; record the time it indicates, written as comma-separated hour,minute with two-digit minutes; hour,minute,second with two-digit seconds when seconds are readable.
8,44
